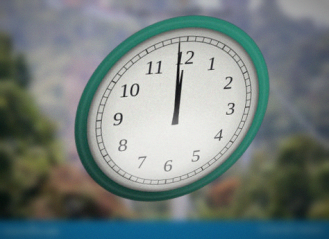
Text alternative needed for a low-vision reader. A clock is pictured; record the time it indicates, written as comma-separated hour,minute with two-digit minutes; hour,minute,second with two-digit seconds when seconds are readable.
11,59
